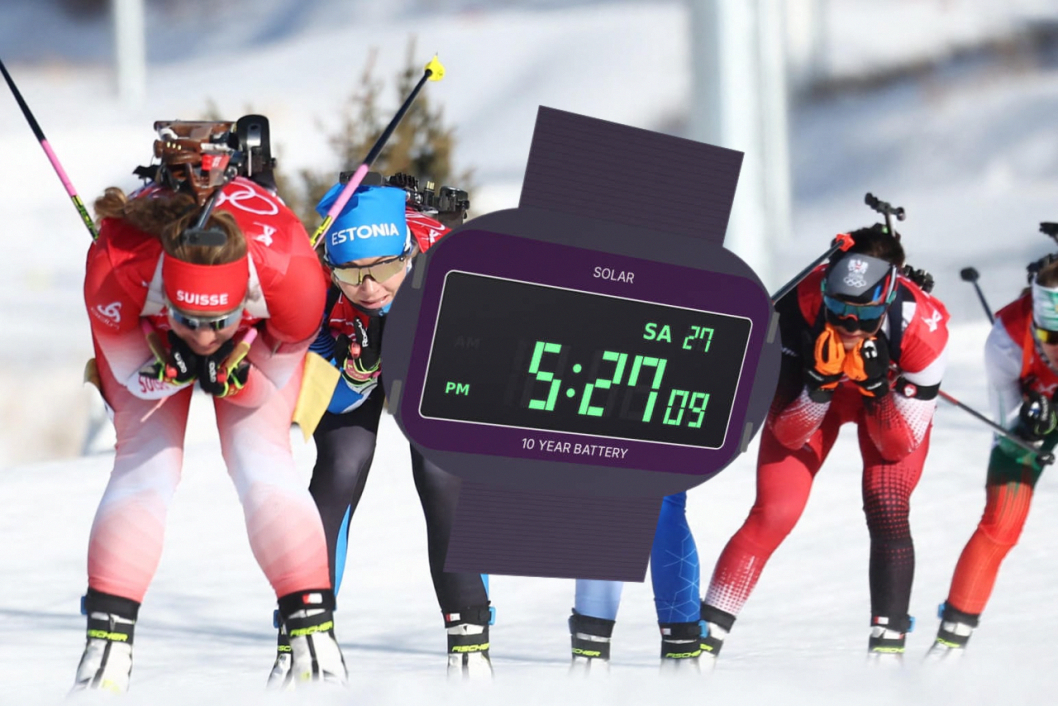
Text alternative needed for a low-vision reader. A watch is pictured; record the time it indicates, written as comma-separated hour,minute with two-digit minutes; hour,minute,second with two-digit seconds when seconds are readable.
5,27,09
